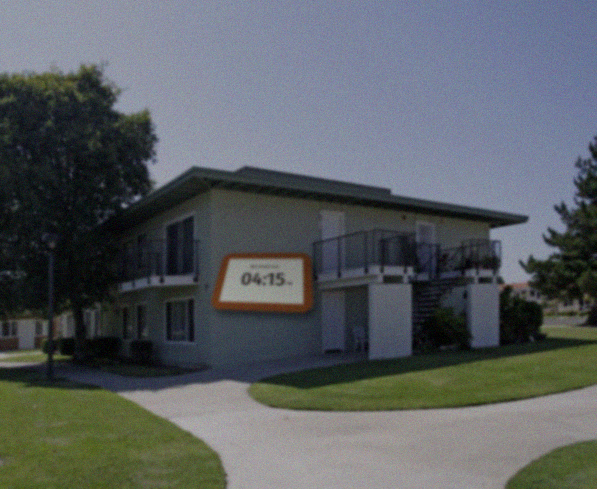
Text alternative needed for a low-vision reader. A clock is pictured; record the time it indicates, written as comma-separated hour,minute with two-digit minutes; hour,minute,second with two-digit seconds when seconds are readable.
4,15
